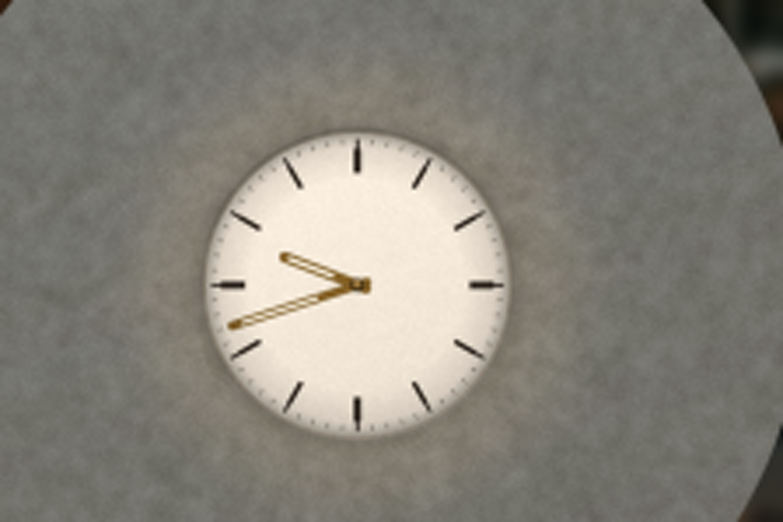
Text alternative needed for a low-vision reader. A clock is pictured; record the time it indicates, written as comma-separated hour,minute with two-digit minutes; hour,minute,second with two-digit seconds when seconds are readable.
9,42
